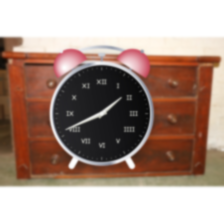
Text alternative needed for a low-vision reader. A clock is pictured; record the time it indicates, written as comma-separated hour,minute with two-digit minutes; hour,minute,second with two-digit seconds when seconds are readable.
1,41
